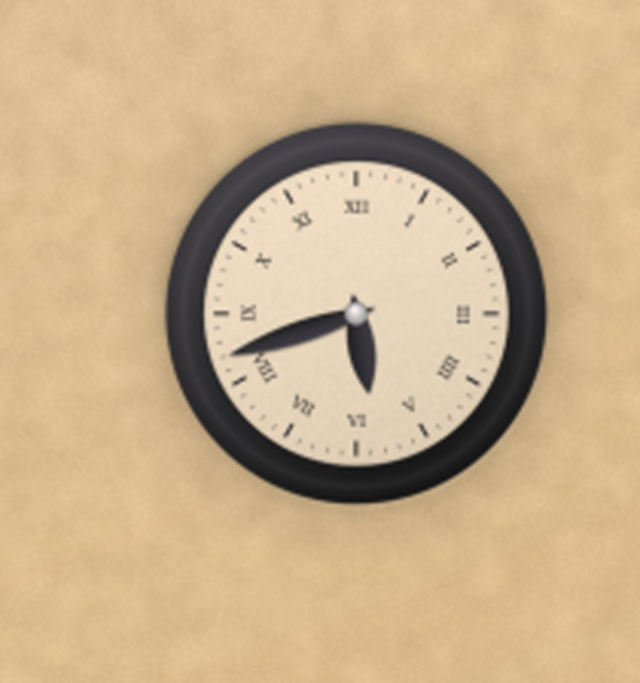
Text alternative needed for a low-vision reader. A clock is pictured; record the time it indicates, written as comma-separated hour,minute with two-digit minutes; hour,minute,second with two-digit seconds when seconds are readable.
5,42
